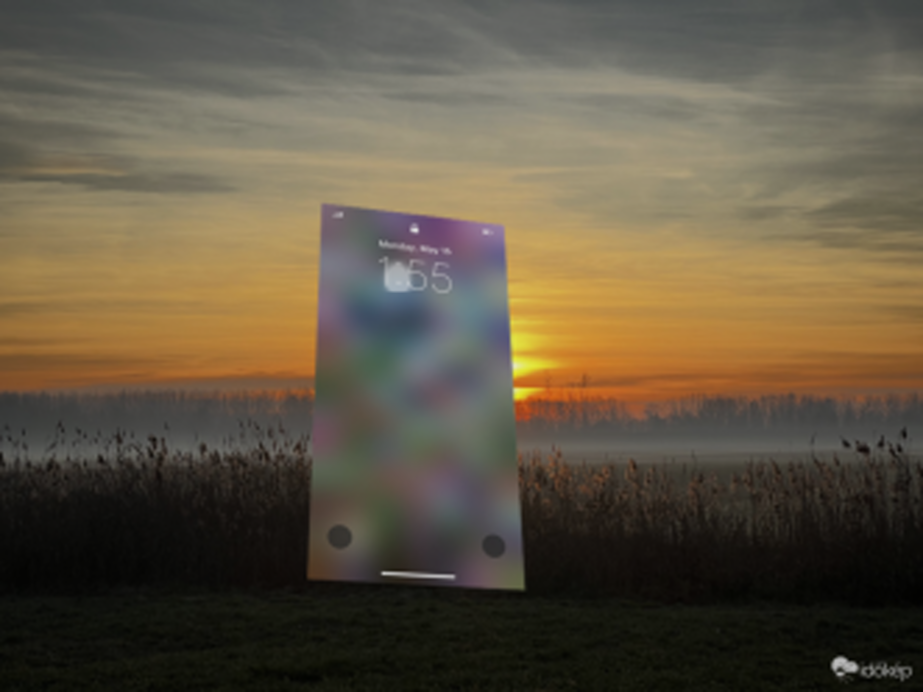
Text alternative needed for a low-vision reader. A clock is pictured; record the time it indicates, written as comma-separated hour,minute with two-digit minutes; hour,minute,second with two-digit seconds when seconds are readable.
1,55
